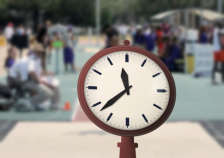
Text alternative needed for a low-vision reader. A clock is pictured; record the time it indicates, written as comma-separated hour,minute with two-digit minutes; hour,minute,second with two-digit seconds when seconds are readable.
11,38
